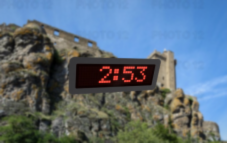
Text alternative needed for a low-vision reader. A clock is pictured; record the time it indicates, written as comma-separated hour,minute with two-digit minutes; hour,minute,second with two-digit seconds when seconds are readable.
2,53
